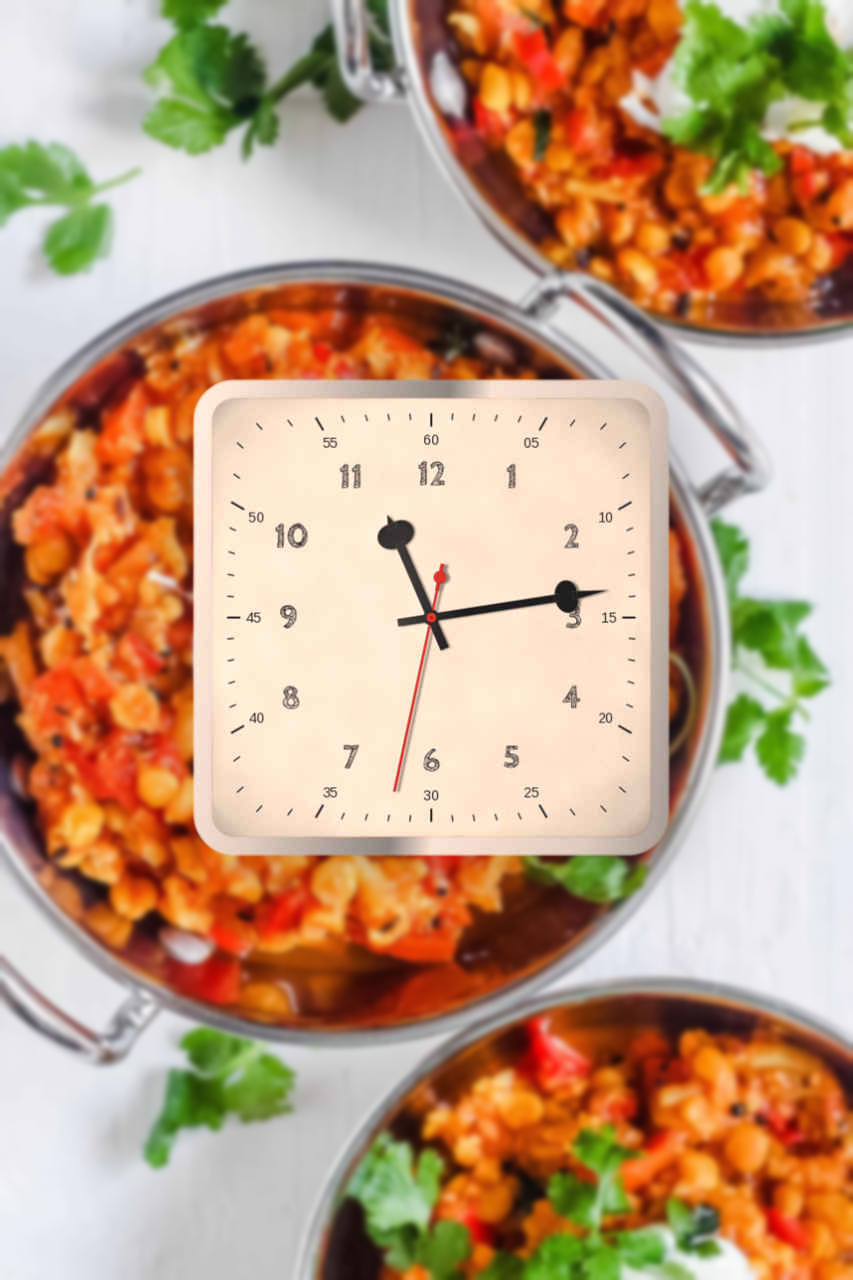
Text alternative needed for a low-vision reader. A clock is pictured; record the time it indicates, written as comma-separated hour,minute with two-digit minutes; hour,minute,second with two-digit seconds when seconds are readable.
11,13,32
